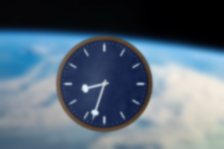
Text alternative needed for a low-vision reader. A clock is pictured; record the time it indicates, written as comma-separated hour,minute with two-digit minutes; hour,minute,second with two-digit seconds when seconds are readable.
8,33
